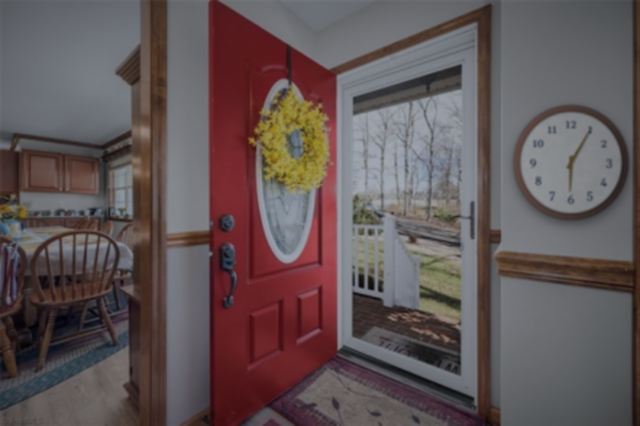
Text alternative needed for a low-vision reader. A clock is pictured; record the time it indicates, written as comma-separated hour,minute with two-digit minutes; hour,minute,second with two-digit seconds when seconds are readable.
6,05
